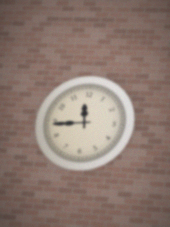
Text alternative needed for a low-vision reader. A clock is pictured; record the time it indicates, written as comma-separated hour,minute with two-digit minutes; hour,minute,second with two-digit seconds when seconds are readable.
11,44
